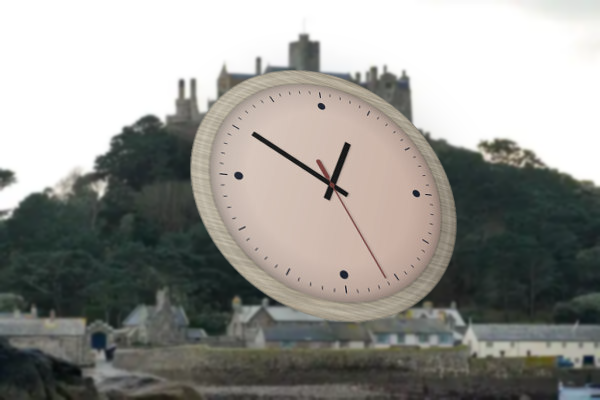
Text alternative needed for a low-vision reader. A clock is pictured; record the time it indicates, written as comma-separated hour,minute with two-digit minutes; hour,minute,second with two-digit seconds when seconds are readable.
12,50,26
